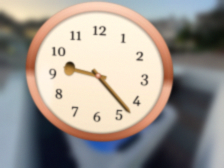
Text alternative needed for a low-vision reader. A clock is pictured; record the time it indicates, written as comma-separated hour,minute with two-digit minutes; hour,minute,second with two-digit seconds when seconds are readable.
9,23
